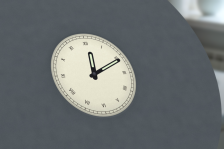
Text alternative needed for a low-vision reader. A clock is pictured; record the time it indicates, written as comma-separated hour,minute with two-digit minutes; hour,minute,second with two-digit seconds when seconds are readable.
12,11
